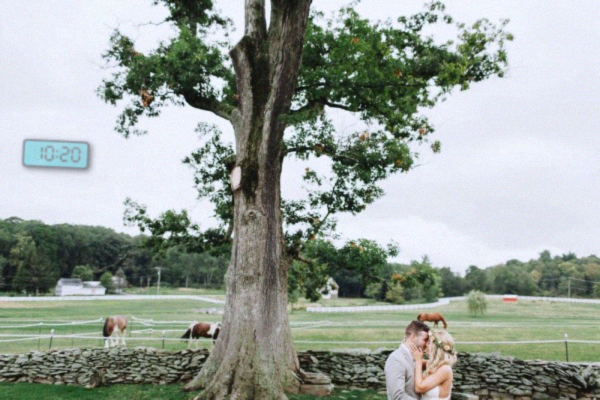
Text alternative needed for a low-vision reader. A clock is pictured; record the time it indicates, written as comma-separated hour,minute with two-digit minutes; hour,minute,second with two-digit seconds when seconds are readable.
10,20
